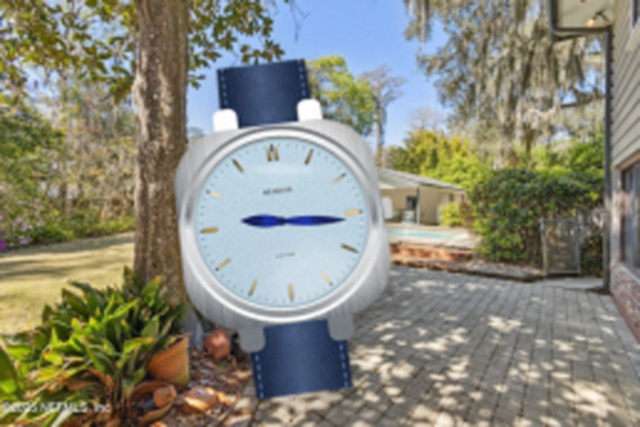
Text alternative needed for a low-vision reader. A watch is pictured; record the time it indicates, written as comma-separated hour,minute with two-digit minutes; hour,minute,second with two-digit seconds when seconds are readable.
9,16
